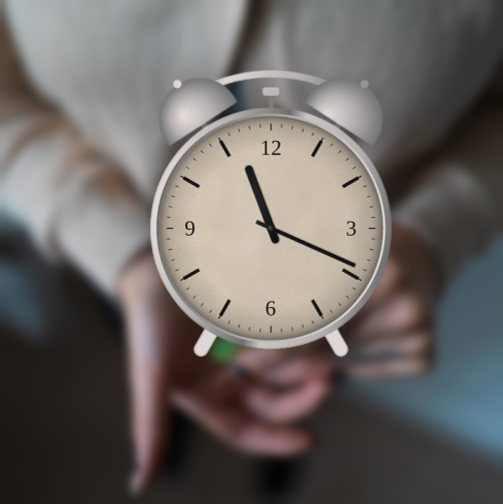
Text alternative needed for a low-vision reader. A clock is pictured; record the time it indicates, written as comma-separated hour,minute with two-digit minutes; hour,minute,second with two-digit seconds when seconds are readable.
11,19
